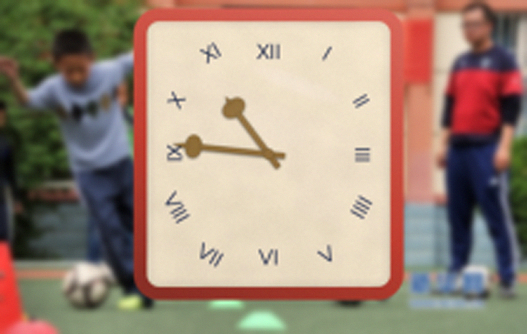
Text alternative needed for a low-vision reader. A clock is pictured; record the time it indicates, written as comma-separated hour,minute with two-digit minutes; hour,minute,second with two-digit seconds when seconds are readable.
10,46
